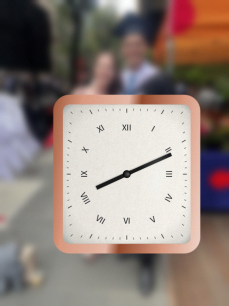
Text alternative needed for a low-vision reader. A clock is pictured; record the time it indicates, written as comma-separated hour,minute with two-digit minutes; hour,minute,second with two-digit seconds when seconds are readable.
8,11
